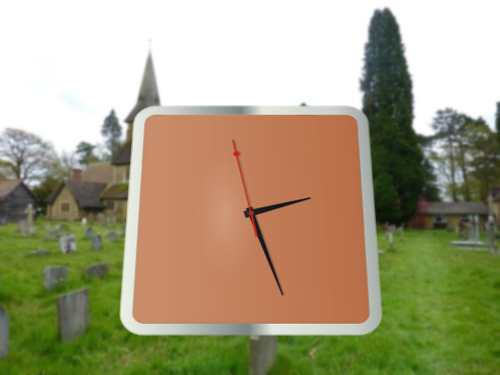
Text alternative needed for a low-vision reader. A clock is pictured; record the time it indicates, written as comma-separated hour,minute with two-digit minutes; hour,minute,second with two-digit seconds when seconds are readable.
2,26,58
